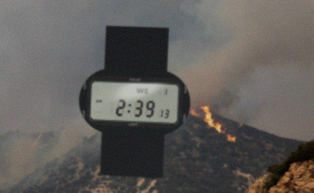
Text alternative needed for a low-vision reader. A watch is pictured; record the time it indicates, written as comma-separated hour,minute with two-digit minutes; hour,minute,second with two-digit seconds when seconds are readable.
2,39
